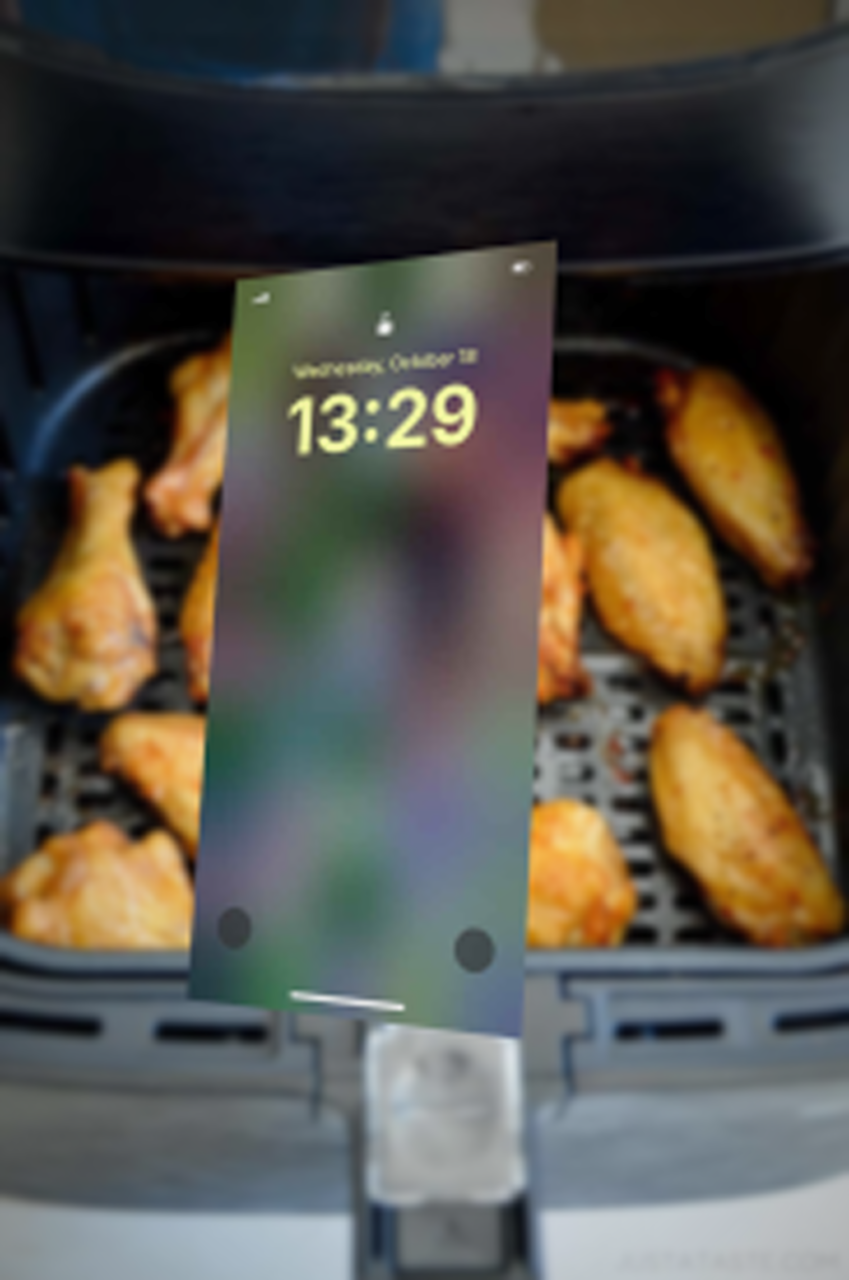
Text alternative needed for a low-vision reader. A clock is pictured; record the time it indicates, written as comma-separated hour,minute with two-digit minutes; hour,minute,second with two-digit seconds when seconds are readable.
13,29
